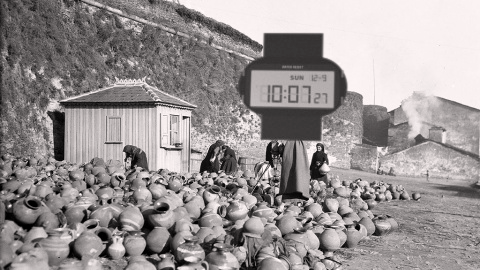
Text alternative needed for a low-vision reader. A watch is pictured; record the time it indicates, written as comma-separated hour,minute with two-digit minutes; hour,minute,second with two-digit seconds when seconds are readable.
10,07,27
